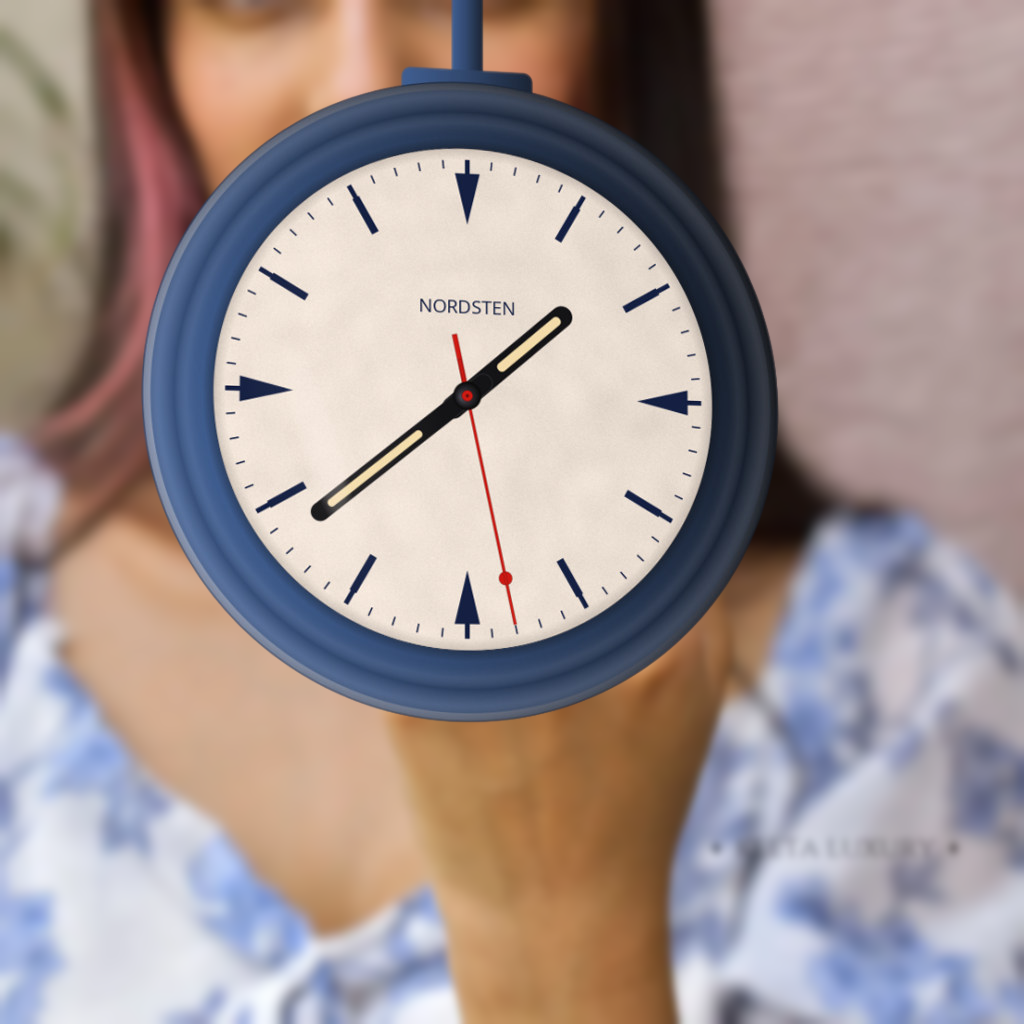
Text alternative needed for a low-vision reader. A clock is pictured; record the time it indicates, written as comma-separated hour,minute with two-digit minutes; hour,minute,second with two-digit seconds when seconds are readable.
1,38,28
